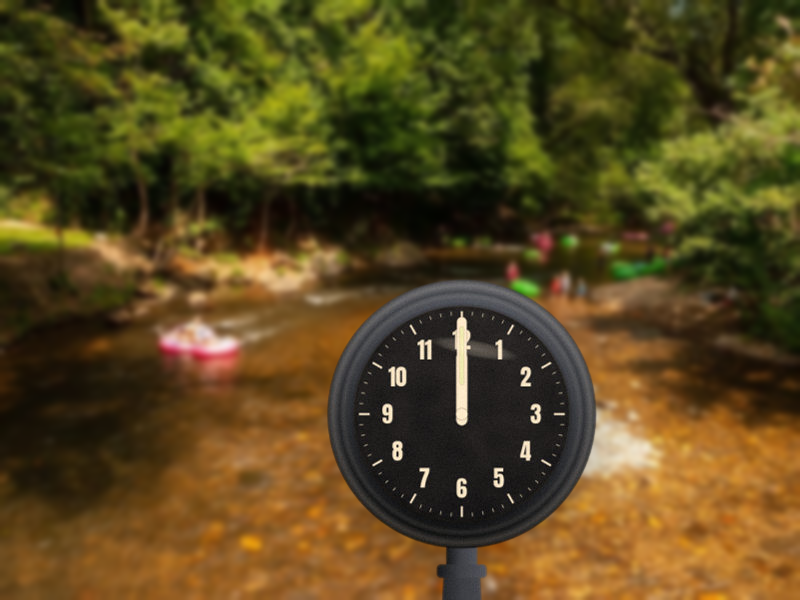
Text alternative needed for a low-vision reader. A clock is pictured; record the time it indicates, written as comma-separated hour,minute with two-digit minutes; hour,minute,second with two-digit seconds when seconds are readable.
12,00
